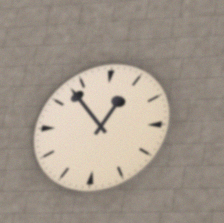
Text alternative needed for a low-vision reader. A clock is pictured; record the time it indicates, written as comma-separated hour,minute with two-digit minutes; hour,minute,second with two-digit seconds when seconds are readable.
12,53
